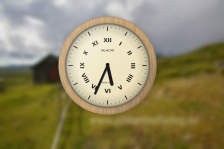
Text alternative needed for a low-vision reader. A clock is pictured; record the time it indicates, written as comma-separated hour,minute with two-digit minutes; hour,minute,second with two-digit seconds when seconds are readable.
5,34
